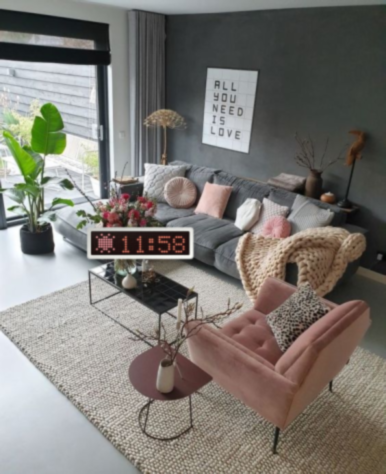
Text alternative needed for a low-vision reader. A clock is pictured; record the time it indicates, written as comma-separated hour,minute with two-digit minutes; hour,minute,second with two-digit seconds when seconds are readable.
11,58
